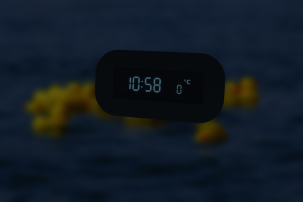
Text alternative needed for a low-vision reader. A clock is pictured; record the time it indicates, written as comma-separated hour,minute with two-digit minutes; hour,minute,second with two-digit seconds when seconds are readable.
10,58
